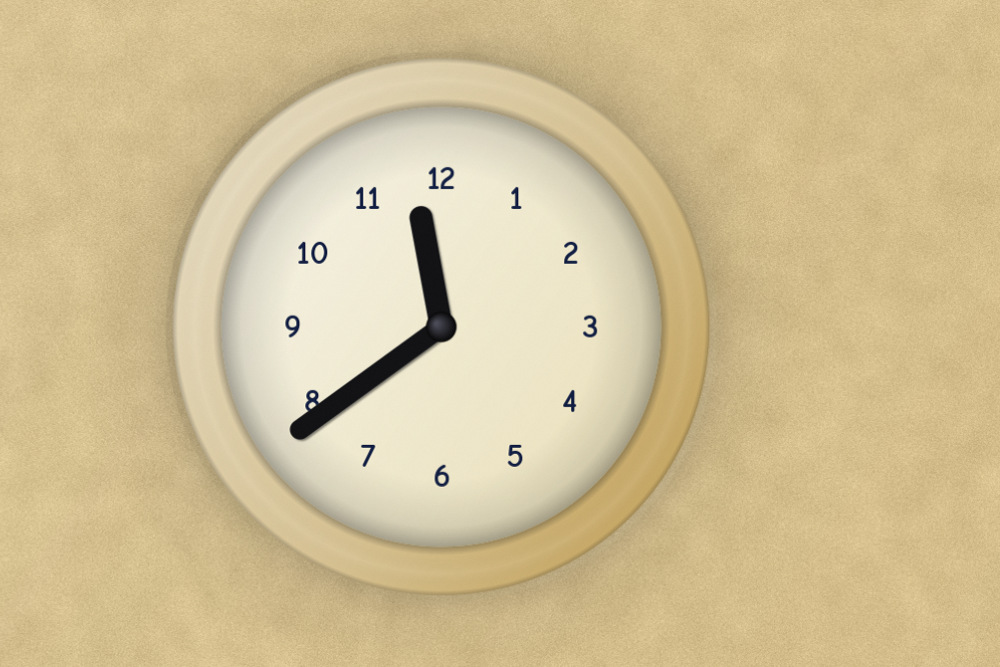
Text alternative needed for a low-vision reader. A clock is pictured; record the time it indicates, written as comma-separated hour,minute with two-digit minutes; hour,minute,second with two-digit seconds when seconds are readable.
11,39
